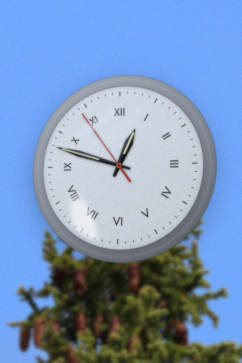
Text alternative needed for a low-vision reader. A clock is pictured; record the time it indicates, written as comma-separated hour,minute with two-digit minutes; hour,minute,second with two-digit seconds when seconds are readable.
12,47,54
